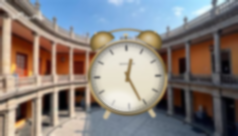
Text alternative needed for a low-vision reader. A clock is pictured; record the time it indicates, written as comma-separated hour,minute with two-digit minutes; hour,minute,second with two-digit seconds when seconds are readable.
12,26
